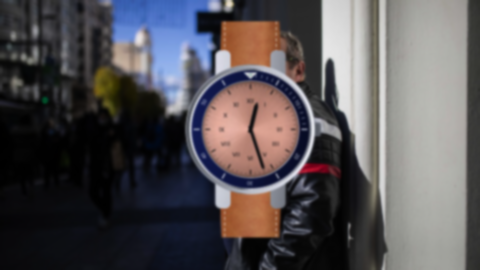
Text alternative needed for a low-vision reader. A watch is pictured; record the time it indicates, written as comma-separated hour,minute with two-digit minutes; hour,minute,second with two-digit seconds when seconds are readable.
12,27
